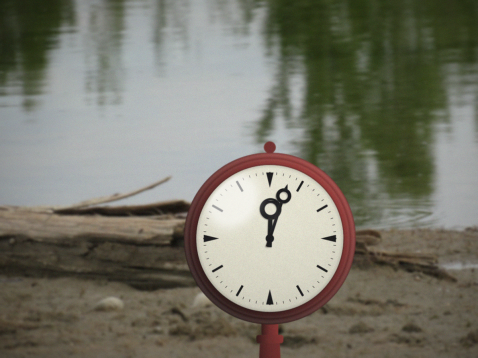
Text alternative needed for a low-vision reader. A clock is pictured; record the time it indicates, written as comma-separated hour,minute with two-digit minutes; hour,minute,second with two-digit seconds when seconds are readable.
12,03
